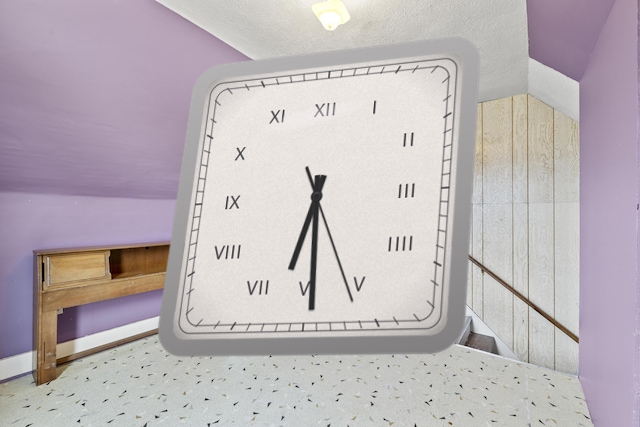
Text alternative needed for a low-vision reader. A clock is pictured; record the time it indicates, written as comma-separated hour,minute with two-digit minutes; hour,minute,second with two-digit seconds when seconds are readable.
6,29,26
